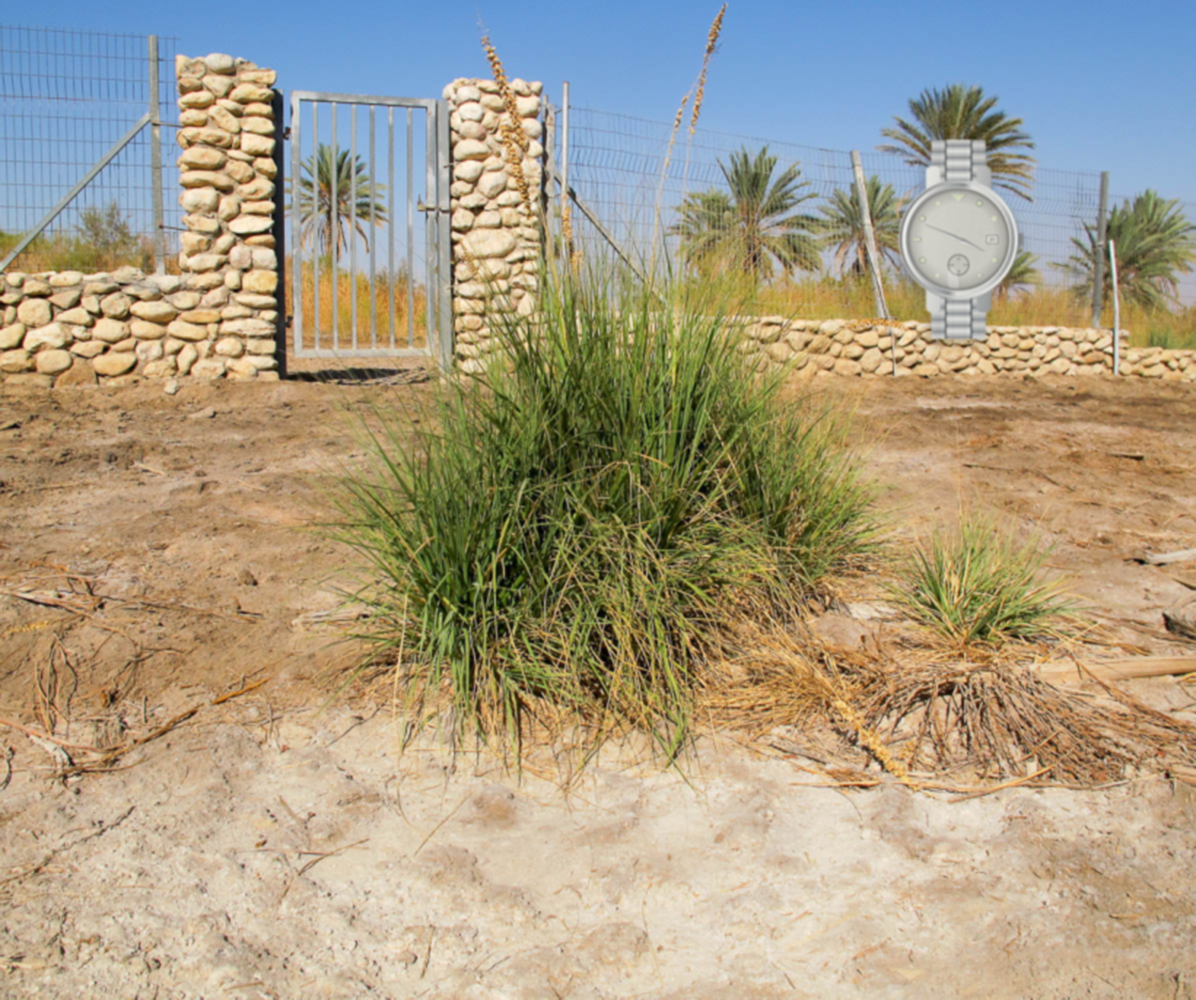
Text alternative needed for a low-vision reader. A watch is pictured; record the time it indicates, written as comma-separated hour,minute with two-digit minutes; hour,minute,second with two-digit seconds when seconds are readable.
3,49
